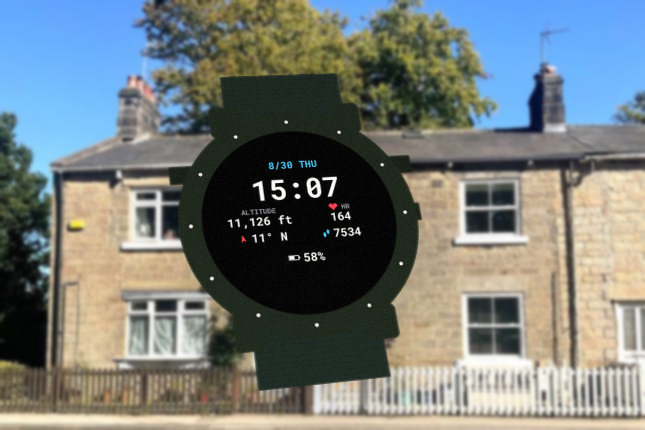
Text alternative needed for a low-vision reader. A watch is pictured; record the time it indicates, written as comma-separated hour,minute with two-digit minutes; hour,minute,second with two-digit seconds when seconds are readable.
15,07
